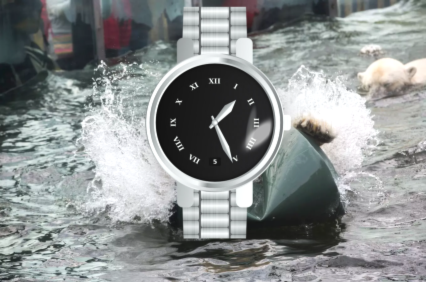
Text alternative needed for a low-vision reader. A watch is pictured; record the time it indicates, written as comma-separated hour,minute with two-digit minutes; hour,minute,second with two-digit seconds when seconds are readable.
1,26
